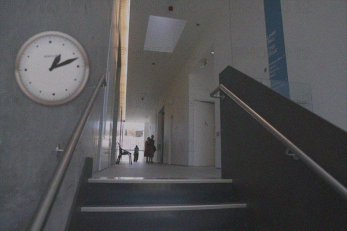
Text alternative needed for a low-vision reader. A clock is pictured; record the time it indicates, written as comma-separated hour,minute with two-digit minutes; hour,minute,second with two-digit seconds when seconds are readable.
1,12
